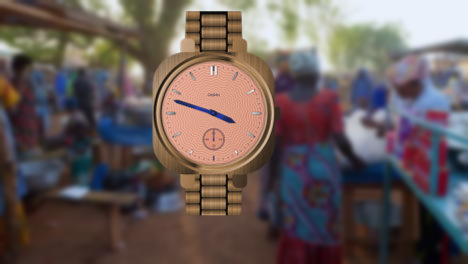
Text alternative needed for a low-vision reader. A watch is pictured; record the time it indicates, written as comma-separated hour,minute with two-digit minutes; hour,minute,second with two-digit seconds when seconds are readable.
3,48
